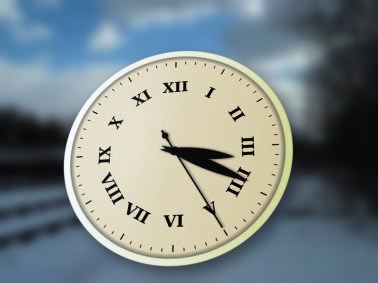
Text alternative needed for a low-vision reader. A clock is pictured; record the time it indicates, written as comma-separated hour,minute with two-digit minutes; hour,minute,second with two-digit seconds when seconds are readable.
3,19,25
